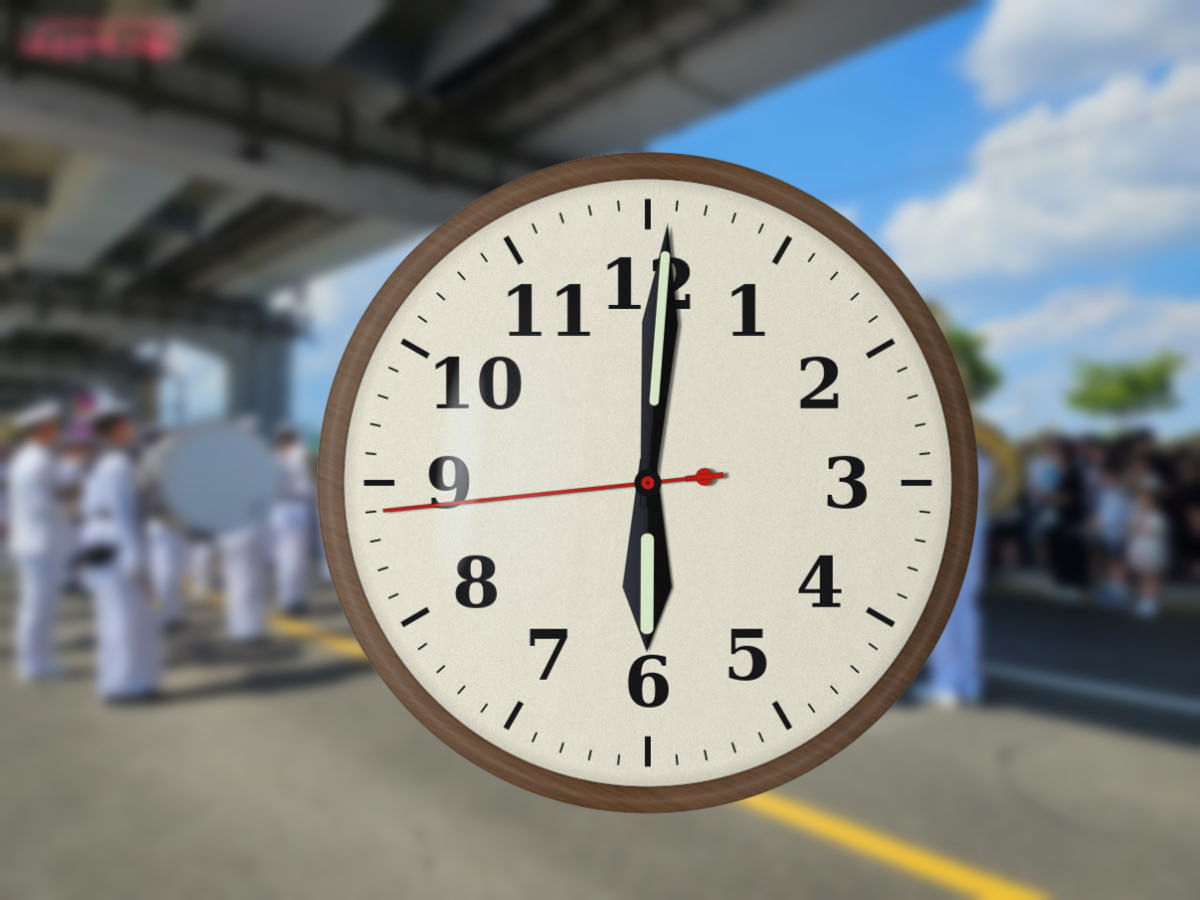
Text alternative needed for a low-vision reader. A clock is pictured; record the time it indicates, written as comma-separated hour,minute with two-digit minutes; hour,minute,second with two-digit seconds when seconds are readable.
6,00,44
